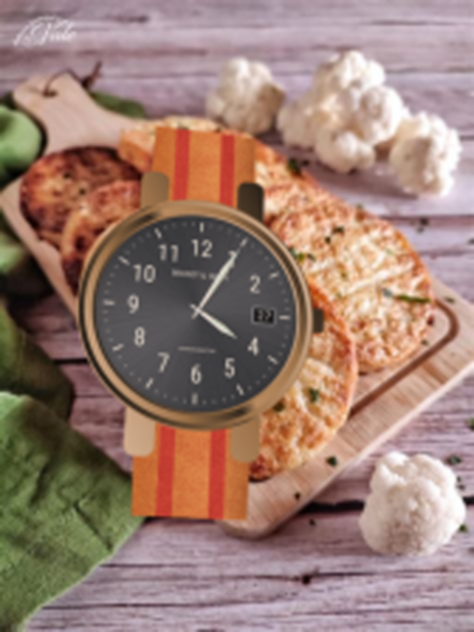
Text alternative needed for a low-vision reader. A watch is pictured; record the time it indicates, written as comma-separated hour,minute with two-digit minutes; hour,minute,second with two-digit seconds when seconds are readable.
4,05
